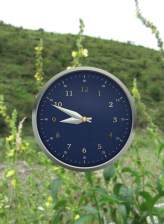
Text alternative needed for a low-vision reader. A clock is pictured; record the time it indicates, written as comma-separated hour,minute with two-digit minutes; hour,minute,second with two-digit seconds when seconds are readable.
8,49
